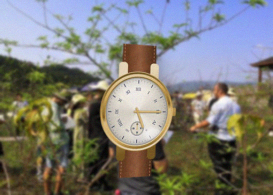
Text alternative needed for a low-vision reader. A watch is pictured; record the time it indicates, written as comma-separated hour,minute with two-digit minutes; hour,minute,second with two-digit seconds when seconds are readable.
5,15
